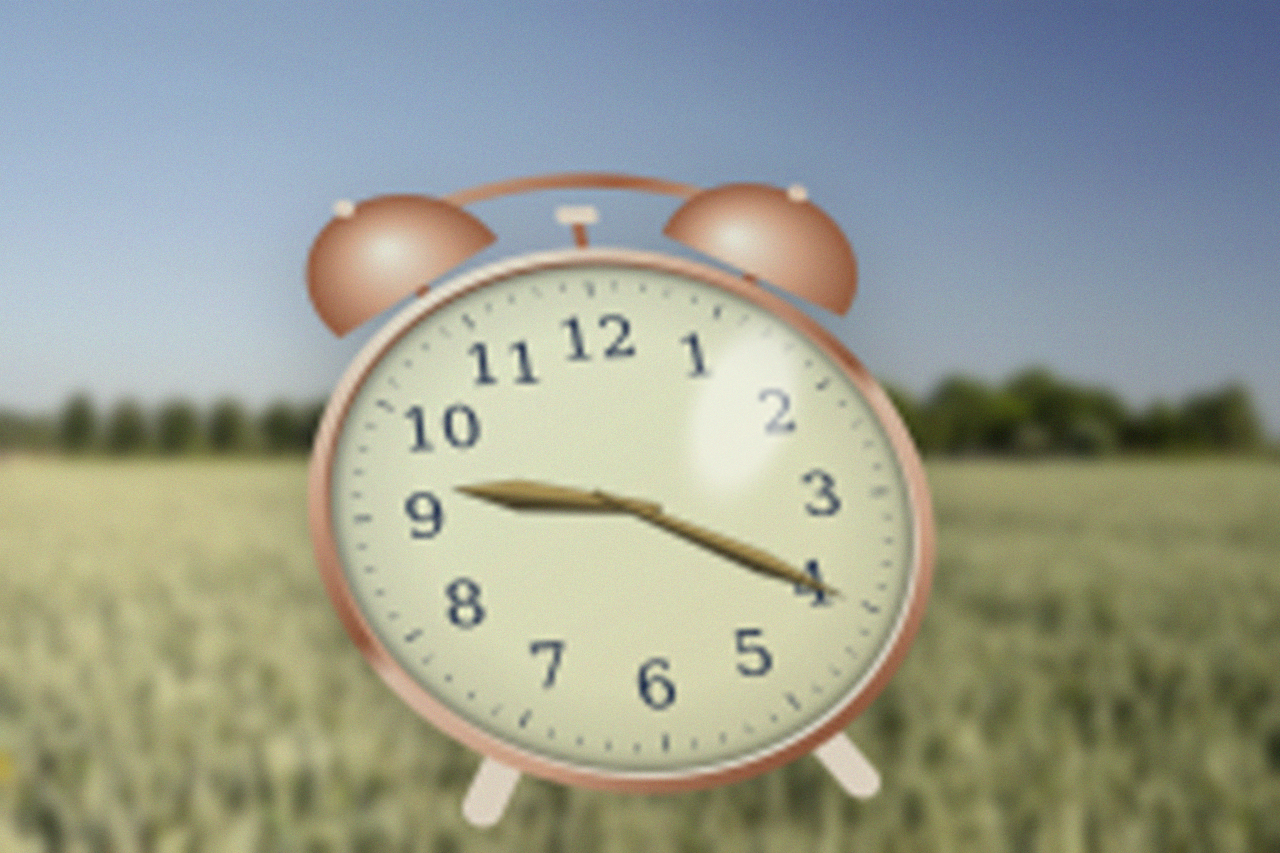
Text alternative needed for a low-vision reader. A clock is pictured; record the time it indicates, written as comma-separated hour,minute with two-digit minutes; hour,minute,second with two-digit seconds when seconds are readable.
9,20
